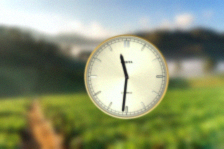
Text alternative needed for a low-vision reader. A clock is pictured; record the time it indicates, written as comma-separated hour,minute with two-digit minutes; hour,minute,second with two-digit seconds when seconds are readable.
11,31
